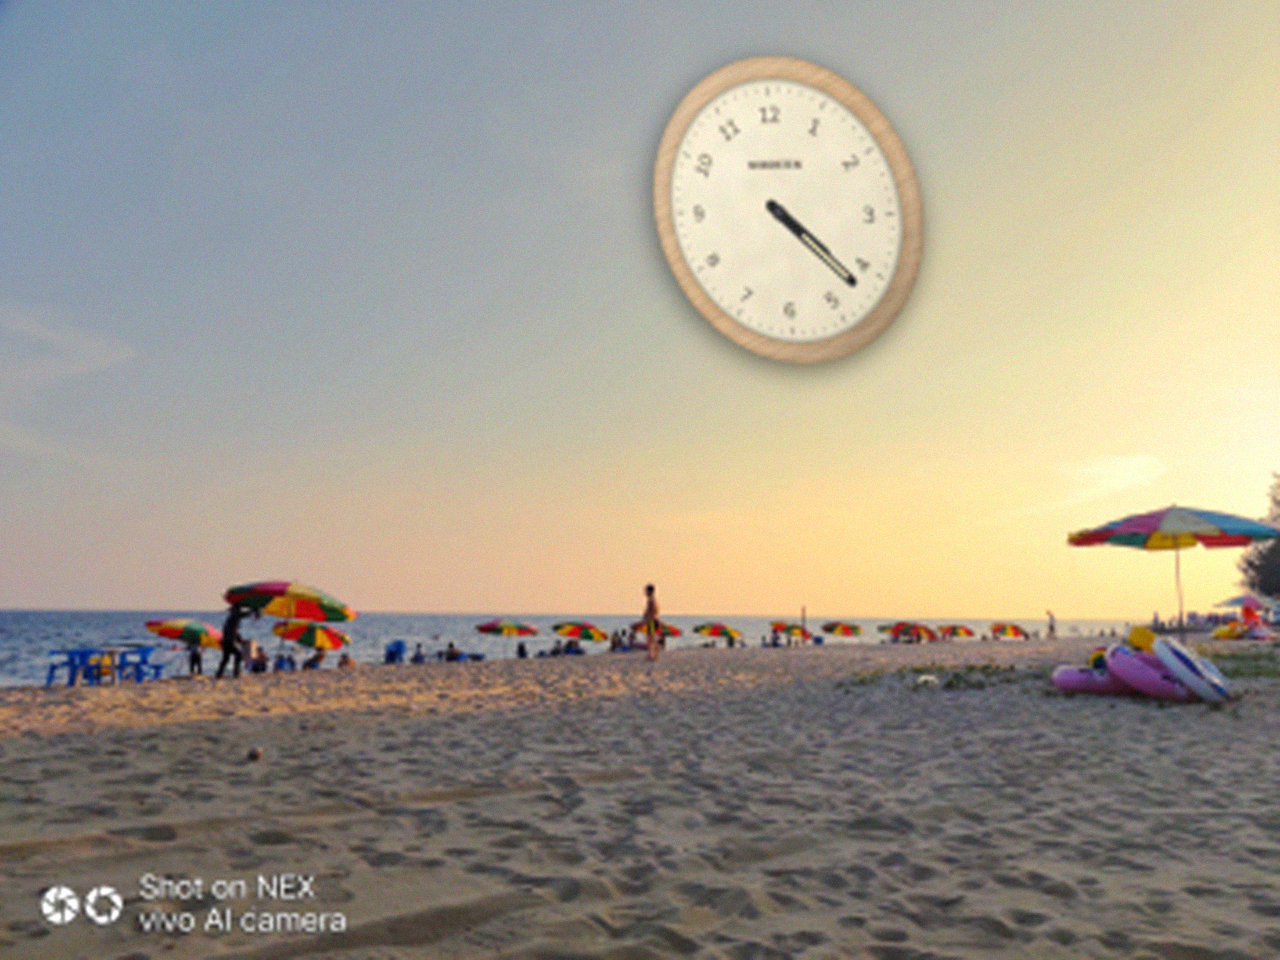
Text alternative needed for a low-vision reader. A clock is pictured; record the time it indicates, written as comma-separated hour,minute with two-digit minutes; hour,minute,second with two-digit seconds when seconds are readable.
4,22
